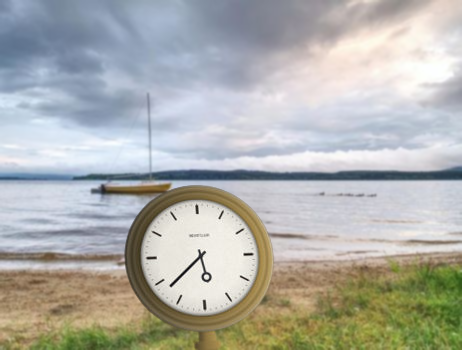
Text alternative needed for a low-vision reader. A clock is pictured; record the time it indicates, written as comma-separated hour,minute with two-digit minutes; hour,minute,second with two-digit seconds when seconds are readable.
5,38
